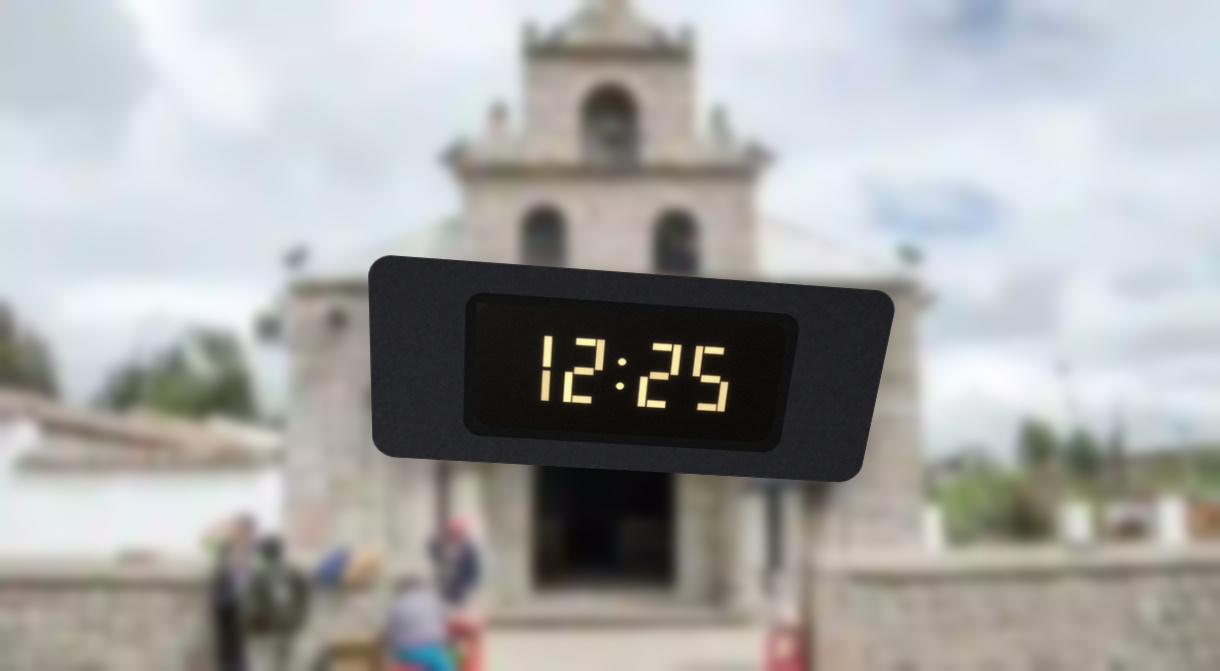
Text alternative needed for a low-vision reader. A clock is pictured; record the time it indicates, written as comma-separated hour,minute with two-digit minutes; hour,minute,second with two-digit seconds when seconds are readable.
12,25
